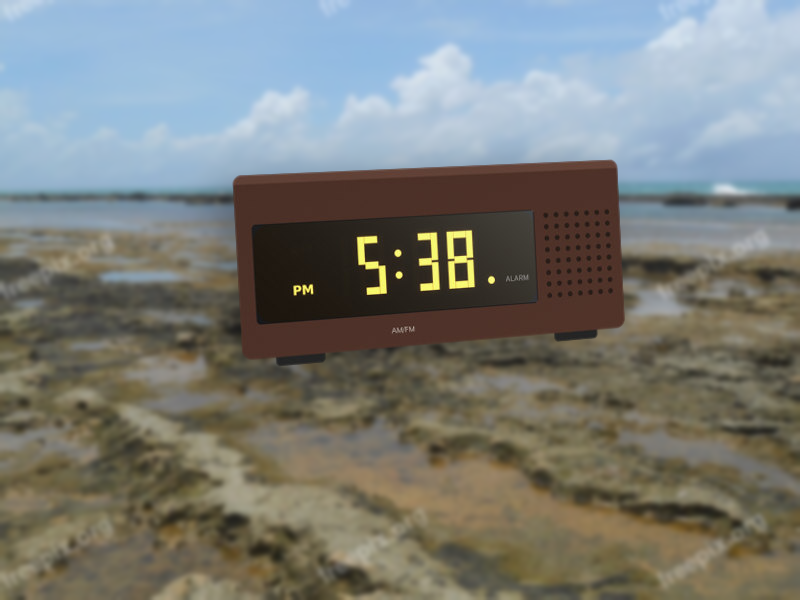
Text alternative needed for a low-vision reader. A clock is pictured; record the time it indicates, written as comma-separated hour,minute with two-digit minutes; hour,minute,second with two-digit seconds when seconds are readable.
5,38
